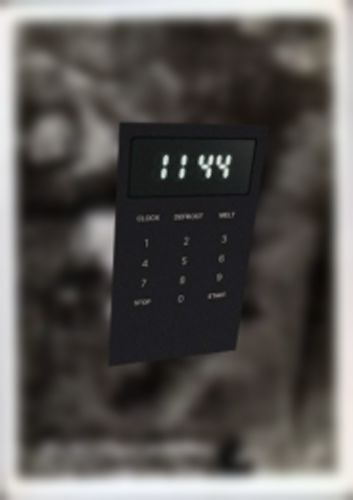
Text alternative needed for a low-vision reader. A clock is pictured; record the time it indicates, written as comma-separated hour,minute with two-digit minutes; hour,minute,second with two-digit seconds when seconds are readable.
11,44
